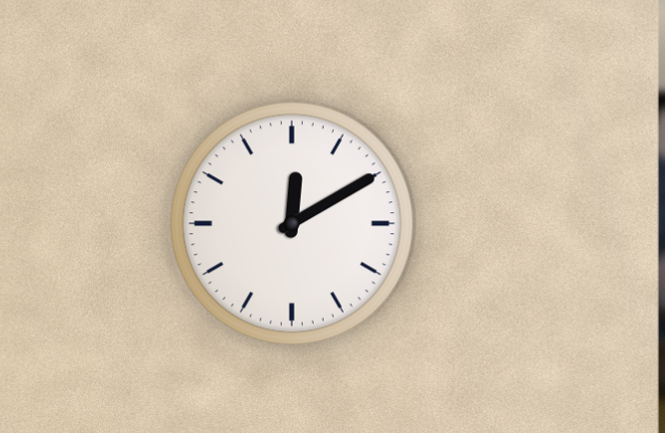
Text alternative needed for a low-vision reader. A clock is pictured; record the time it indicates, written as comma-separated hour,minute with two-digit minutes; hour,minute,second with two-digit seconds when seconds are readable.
12,10
